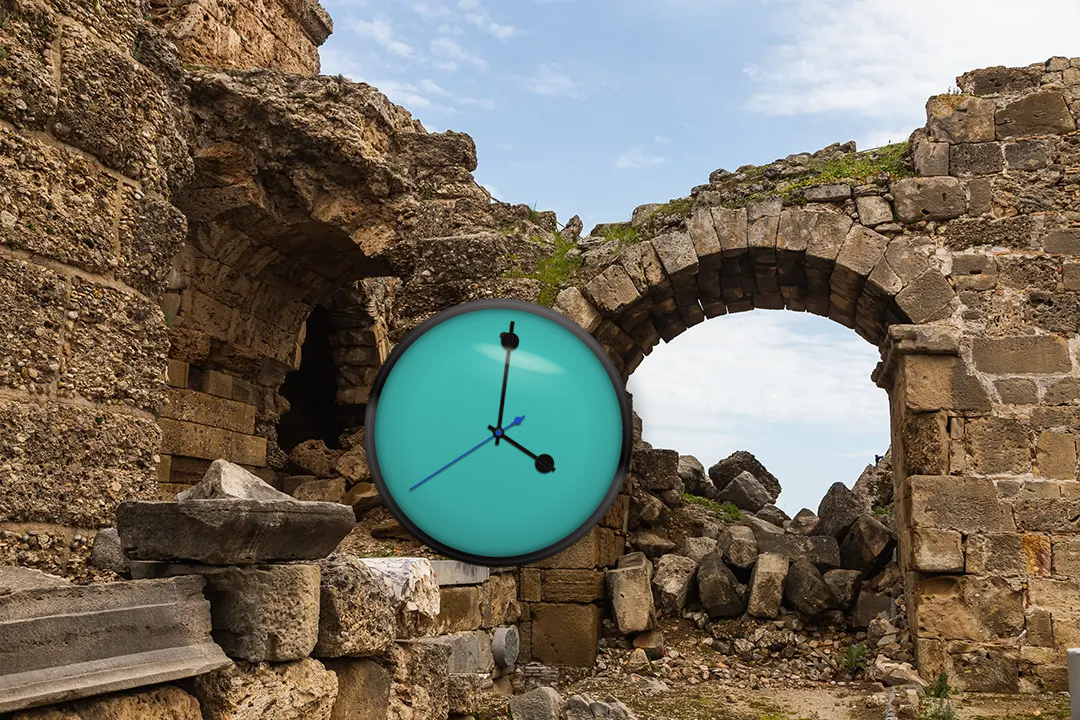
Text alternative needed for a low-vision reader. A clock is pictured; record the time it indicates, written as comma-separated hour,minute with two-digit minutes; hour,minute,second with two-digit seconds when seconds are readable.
4,00,39
